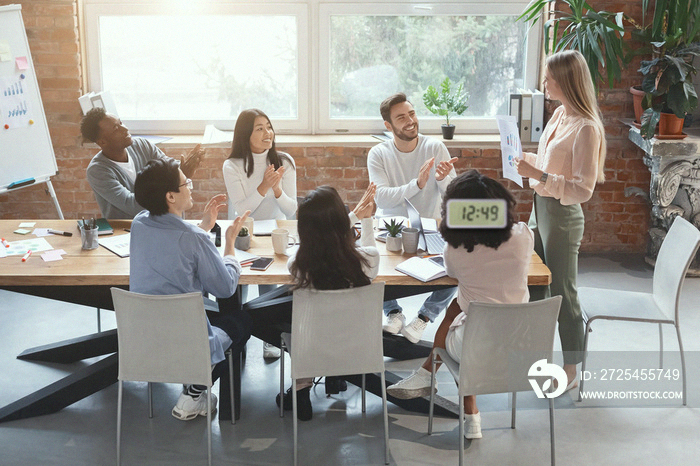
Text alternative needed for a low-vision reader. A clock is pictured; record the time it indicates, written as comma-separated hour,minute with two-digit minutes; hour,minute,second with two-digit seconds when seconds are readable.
12,49
